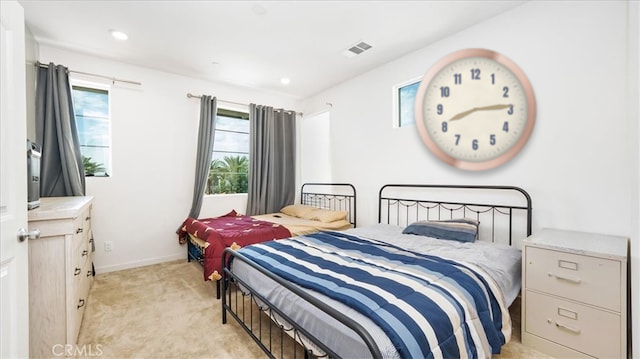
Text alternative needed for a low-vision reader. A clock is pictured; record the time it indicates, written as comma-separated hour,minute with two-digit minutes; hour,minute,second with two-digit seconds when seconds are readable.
8,14
